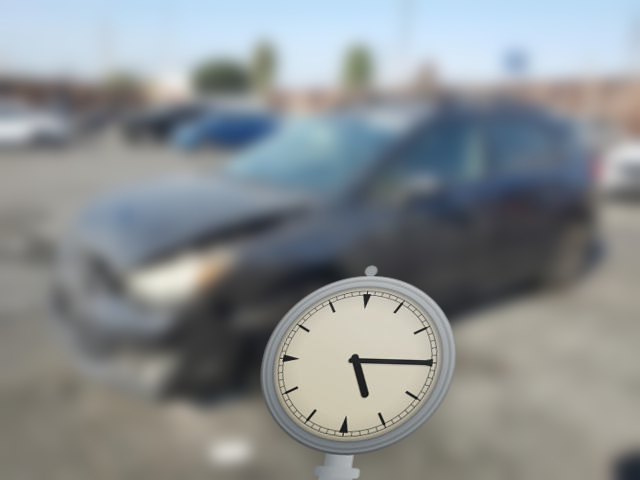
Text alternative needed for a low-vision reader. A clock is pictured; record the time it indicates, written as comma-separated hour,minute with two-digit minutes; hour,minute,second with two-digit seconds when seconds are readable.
5,15
